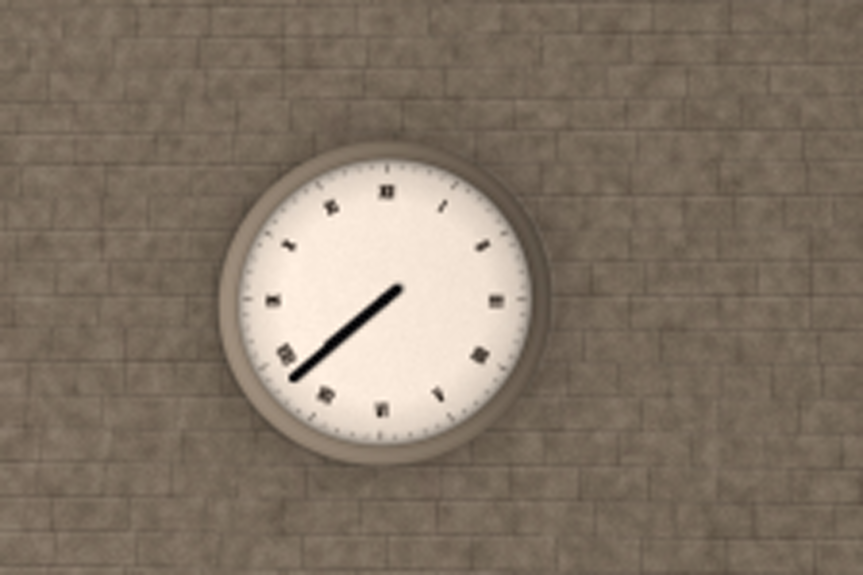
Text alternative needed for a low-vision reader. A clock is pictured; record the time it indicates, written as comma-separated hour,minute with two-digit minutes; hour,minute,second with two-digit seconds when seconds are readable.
7,38
